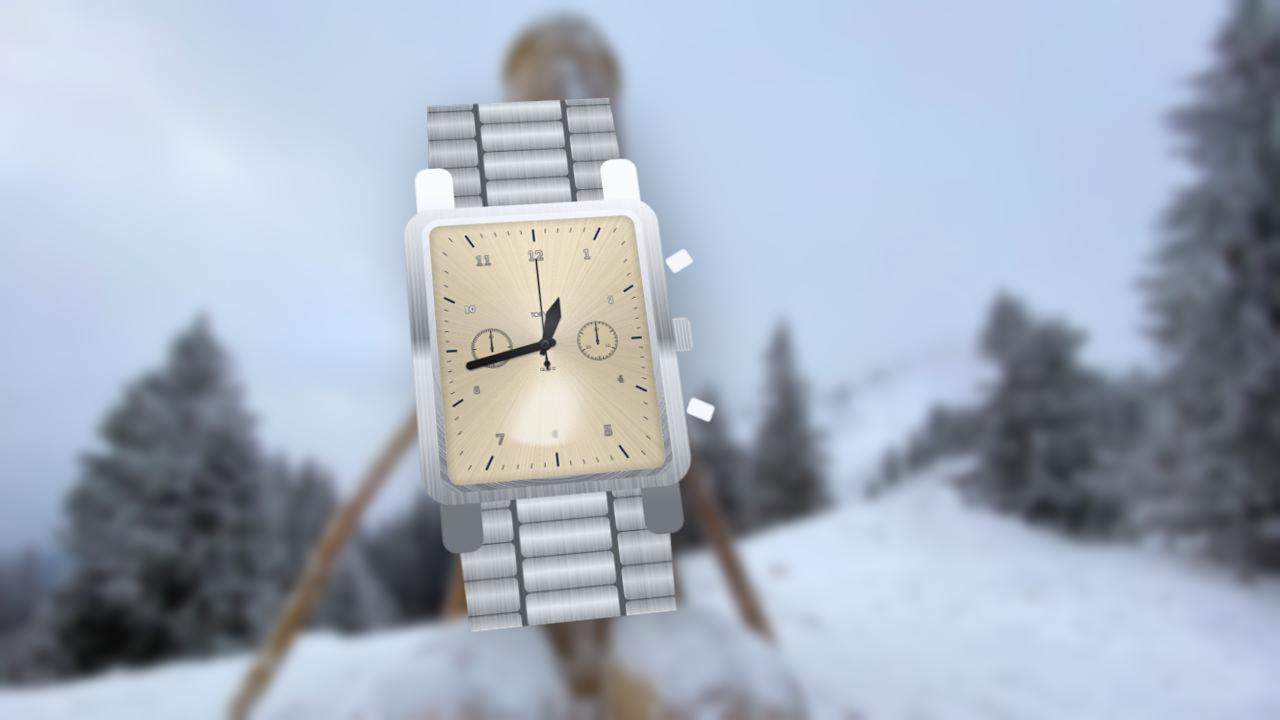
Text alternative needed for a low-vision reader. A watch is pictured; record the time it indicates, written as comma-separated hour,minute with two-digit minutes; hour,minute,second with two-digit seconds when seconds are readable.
12,43
